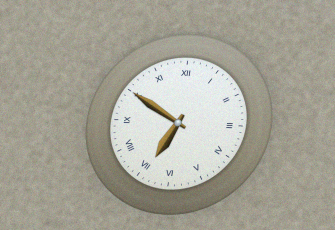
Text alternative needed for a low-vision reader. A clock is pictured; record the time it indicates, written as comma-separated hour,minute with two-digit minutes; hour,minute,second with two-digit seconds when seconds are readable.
6,50
